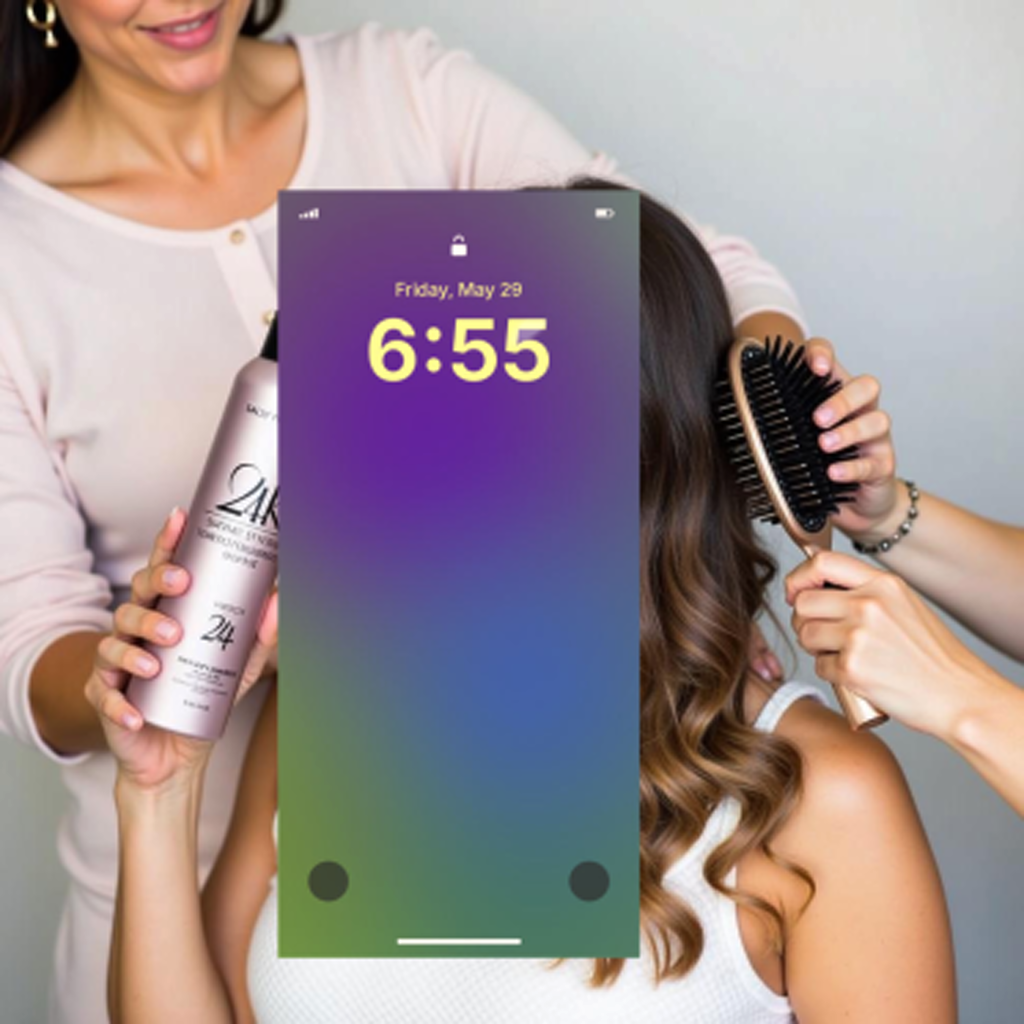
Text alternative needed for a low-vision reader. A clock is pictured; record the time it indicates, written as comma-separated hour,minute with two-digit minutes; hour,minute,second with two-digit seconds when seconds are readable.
6,55
